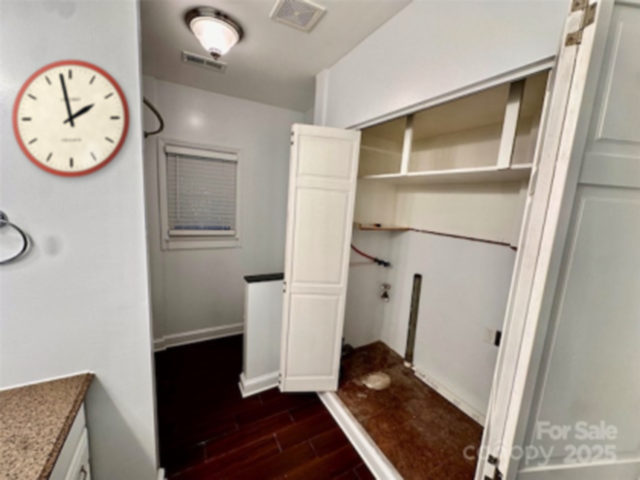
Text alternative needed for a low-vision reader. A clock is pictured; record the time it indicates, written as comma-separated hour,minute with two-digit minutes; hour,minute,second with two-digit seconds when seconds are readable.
1,58
